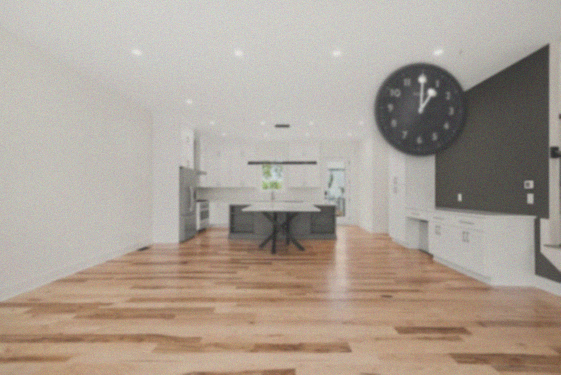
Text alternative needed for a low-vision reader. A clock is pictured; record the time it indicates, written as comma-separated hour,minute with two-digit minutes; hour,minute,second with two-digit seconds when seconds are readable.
1,00
